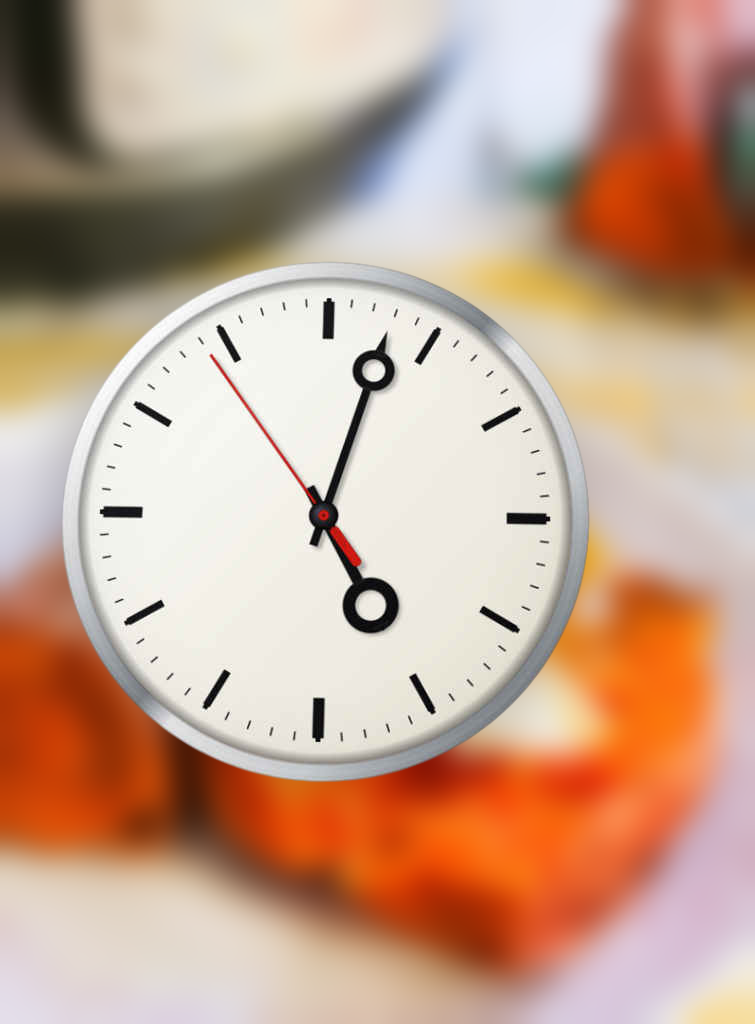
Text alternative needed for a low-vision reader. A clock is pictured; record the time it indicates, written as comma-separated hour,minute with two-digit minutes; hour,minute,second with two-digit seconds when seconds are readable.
5,02,54
